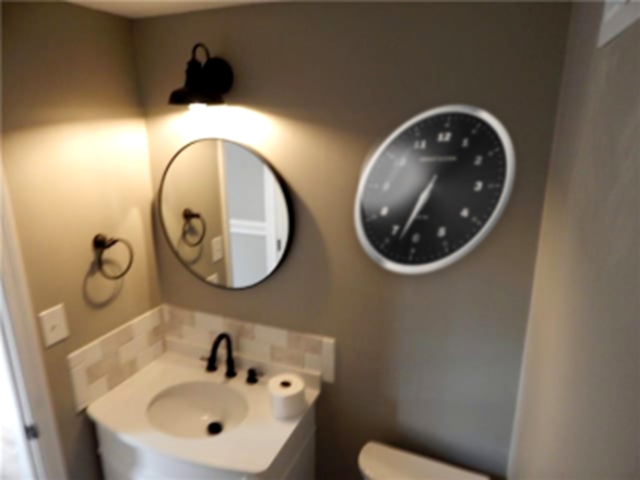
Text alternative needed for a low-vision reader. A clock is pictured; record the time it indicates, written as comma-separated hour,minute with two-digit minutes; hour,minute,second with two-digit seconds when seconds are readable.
6,33
